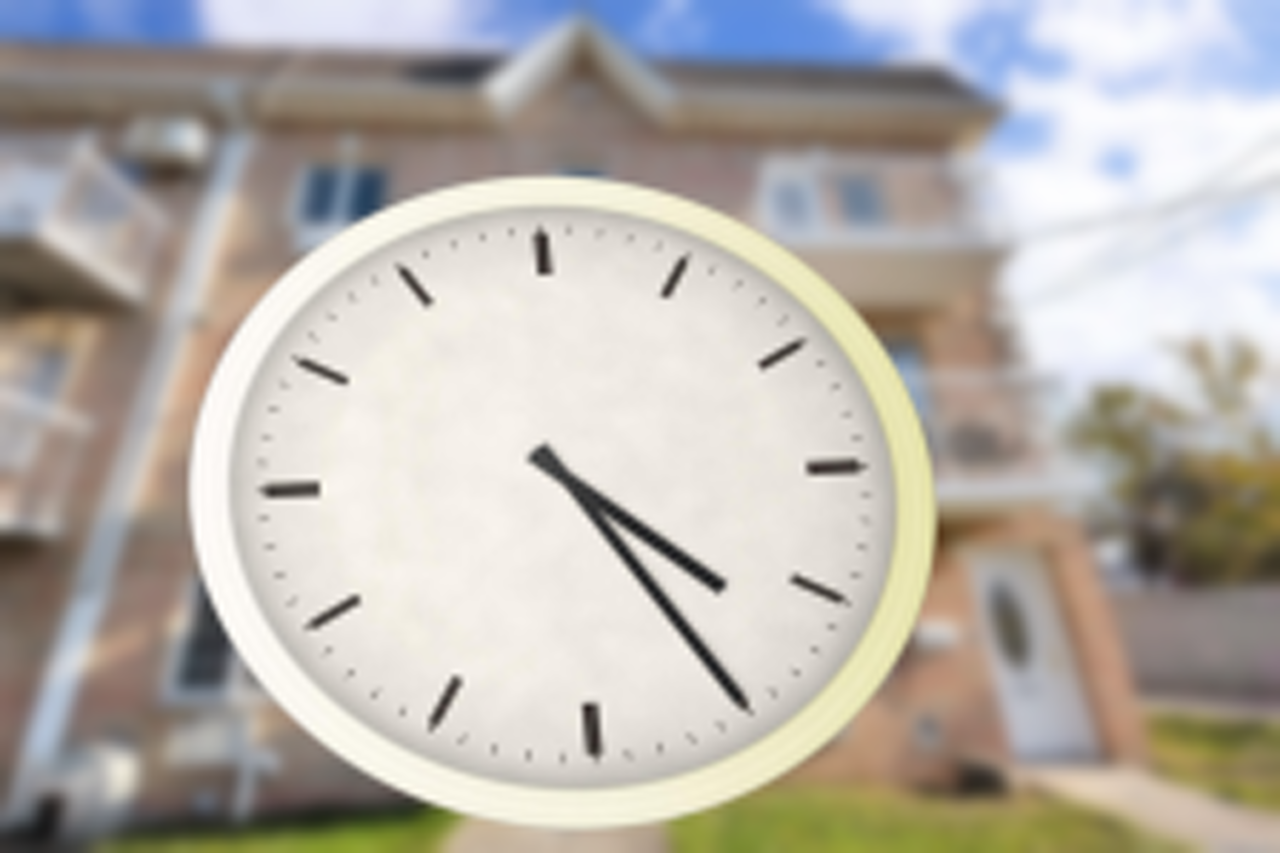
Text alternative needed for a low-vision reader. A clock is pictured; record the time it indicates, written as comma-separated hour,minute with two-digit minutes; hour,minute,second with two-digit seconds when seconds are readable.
4,25
